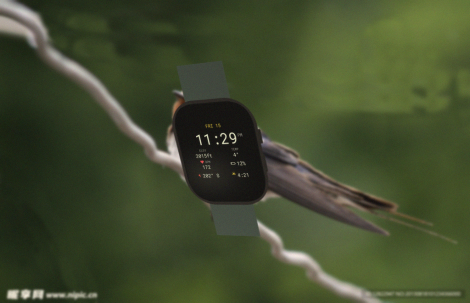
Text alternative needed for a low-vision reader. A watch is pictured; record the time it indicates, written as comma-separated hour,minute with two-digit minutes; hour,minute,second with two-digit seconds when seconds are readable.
11,29
